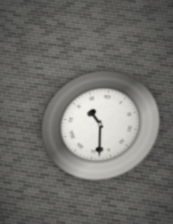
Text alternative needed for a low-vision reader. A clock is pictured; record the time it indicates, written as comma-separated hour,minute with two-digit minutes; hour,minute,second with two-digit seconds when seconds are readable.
10,28
